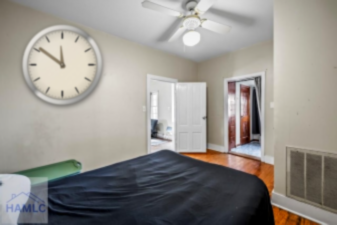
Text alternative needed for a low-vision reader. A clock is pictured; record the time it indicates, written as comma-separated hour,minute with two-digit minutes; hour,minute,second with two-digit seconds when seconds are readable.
11,51
